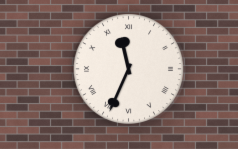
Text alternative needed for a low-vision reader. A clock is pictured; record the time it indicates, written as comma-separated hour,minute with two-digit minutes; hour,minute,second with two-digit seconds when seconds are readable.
11,34
